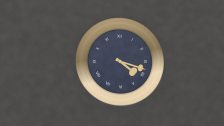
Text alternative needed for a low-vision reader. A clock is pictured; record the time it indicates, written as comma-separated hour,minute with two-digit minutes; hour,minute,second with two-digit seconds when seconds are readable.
4,18
